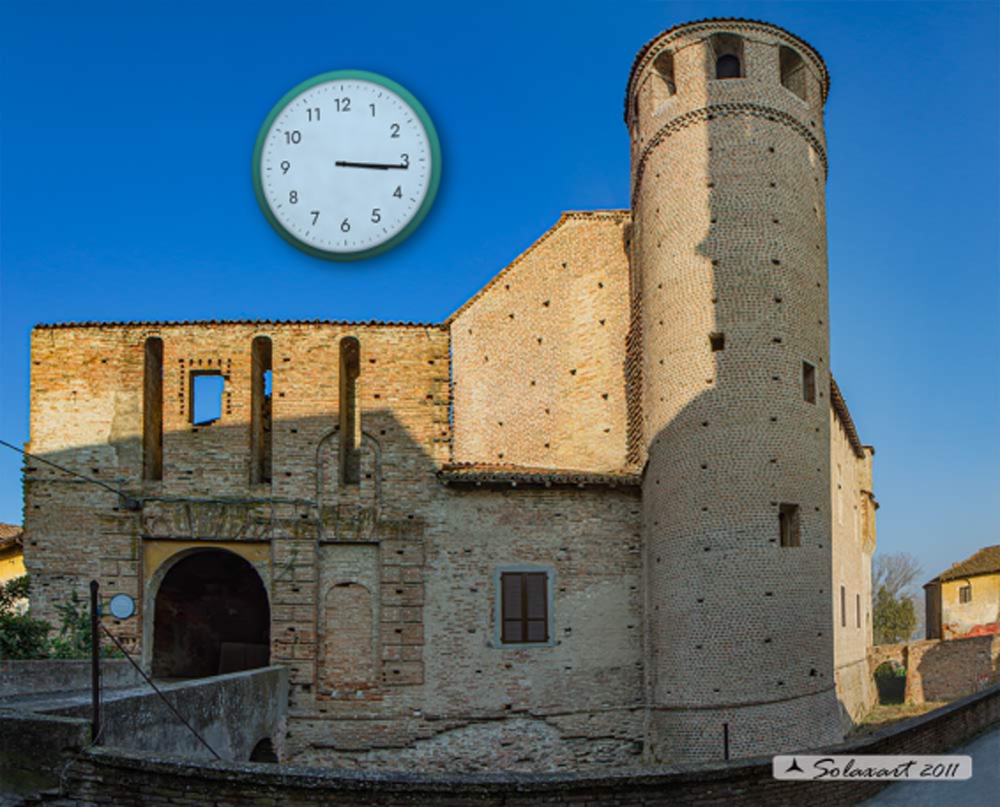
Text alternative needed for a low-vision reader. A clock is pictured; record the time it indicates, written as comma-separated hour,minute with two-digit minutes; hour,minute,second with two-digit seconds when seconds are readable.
3,16
